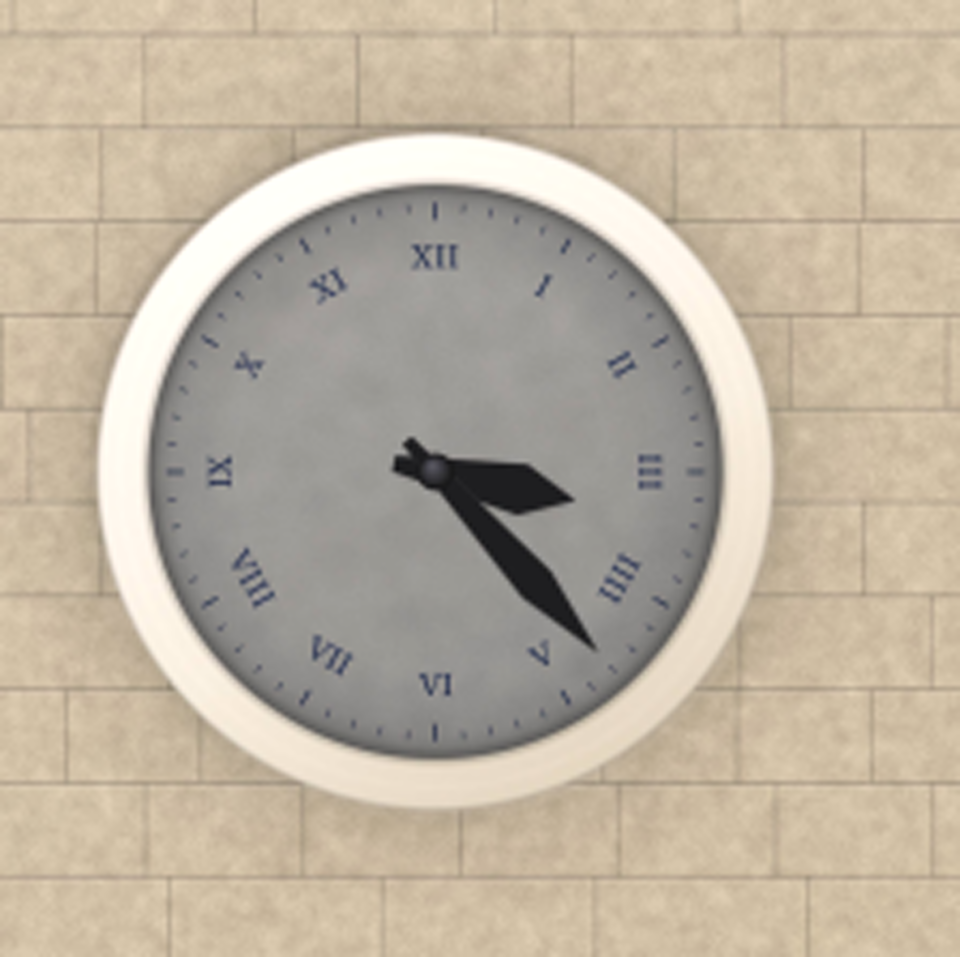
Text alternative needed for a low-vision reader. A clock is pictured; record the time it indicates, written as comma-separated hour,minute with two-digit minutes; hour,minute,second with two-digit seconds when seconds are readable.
3,23
